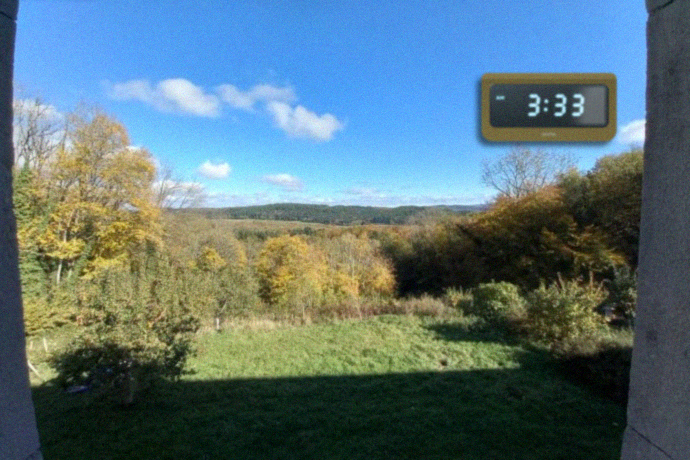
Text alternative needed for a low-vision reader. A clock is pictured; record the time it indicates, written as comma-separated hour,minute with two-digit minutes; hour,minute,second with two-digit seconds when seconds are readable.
3,33
